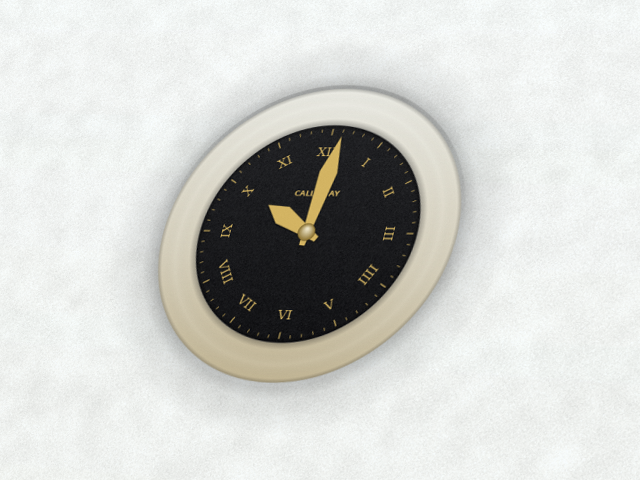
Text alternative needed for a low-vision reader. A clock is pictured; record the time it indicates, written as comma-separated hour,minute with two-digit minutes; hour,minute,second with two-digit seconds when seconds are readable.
10,01
